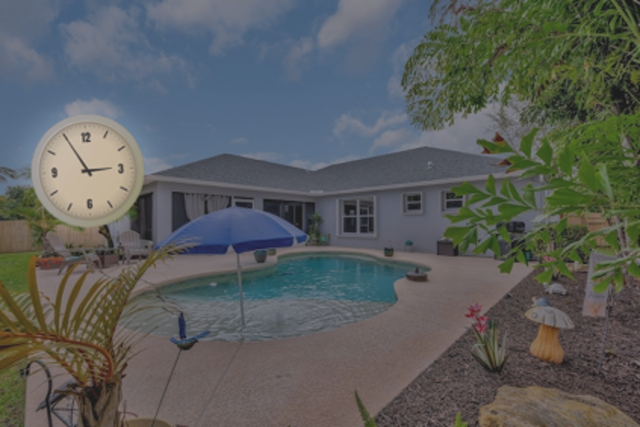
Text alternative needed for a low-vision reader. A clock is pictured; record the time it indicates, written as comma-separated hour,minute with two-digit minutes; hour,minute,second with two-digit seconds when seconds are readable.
2,55
